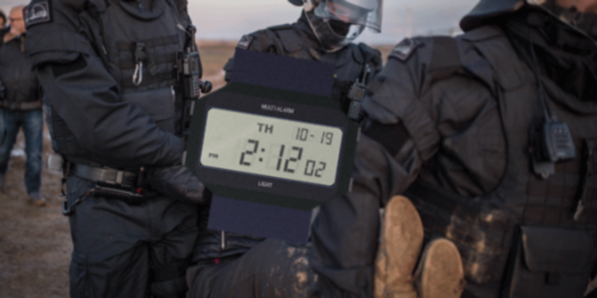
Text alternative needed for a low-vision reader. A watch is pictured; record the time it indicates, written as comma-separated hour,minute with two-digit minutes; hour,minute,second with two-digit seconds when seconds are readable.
2,12,02
